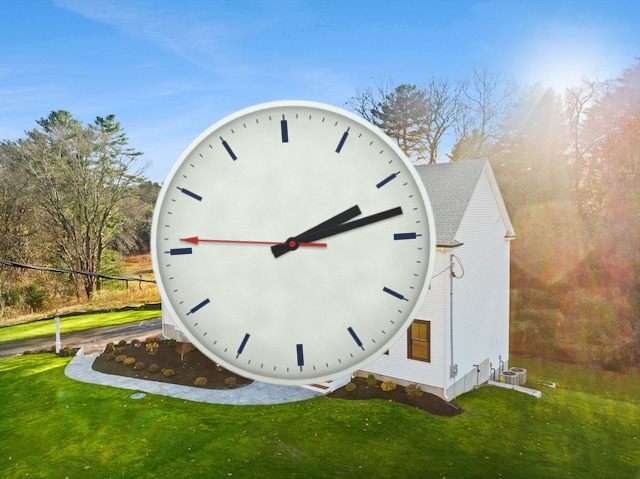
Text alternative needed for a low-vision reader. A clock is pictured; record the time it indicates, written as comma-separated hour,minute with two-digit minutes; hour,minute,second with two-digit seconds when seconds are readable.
2,12,46
